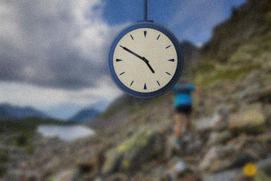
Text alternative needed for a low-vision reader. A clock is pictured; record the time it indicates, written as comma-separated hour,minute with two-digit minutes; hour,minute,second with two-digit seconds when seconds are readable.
4,50
